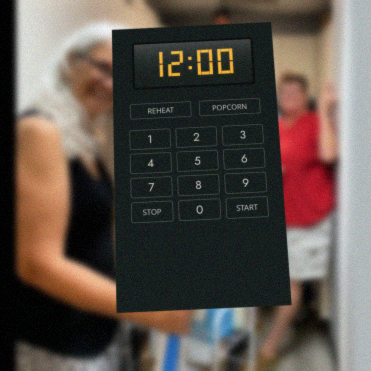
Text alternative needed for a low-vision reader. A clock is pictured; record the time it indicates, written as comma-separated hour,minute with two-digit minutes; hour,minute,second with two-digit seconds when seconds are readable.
12,00
